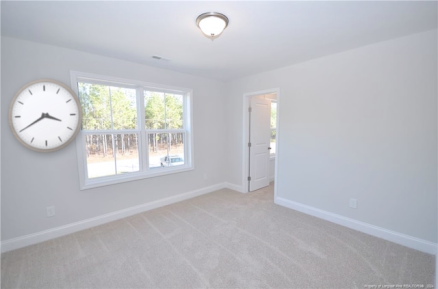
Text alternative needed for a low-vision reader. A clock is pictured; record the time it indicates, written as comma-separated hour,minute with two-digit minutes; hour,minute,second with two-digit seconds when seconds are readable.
3,40
